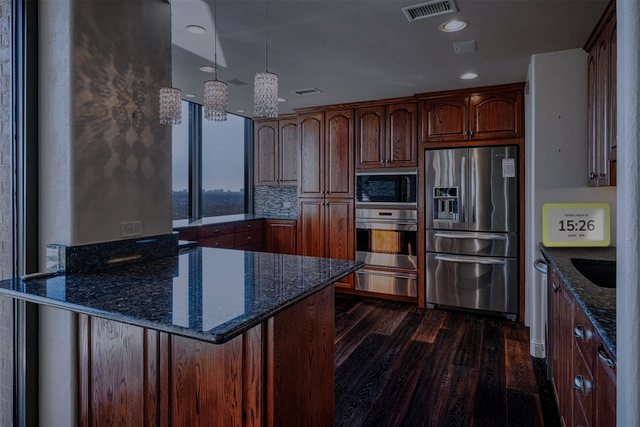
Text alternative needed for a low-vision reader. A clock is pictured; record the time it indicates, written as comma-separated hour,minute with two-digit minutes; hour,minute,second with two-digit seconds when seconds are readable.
15,26
